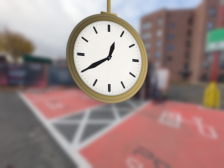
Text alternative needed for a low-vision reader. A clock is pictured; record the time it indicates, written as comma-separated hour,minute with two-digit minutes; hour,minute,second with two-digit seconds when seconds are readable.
12,40
